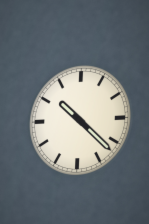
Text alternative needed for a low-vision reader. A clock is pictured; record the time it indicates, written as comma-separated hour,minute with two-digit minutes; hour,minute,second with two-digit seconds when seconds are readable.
10,22
